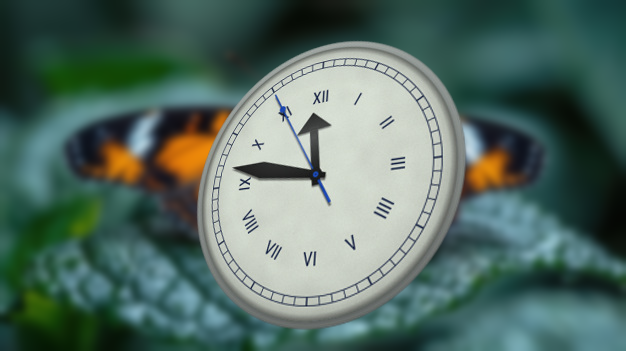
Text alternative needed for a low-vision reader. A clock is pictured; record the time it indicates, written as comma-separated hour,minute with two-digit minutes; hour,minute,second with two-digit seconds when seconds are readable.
11,46,55
